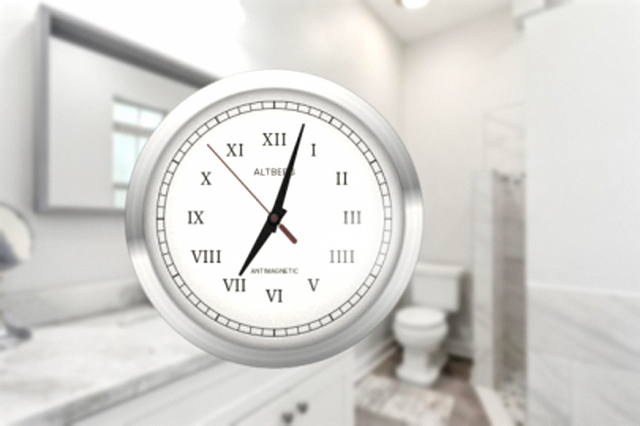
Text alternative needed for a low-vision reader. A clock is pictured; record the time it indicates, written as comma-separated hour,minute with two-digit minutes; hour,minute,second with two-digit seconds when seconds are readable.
7,02,53
